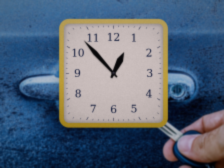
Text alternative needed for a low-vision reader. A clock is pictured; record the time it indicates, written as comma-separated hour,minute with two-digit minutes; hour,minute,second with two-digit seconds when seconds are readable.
12,53
